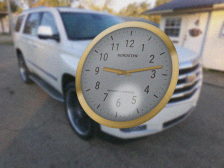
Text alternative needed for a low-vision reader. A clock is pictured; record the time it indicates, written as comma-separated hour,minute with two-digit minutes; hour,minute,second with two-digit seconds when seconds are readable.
9,13
